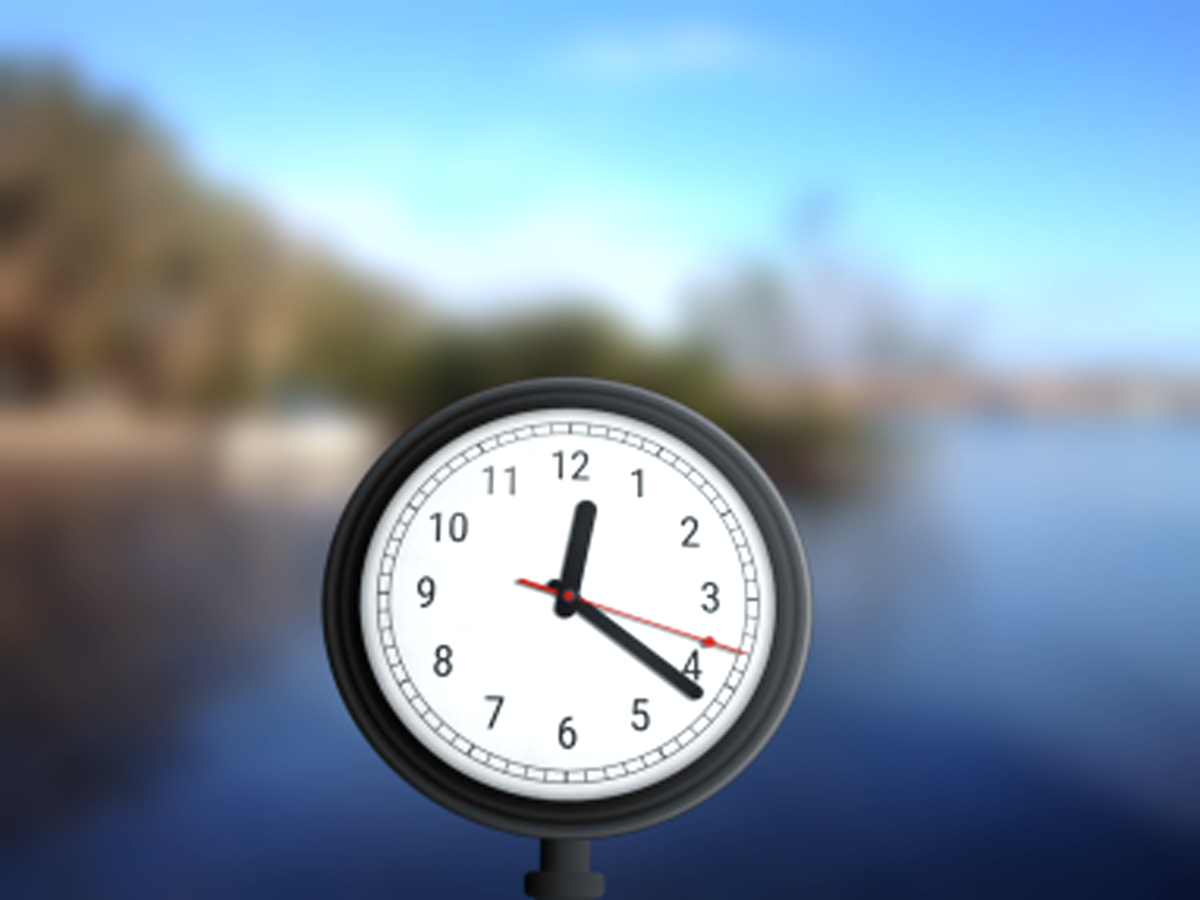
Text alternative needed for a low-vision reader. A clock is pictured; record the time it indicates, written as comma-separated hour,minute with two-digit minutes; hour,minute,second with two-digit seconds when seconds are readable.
12,21,18
